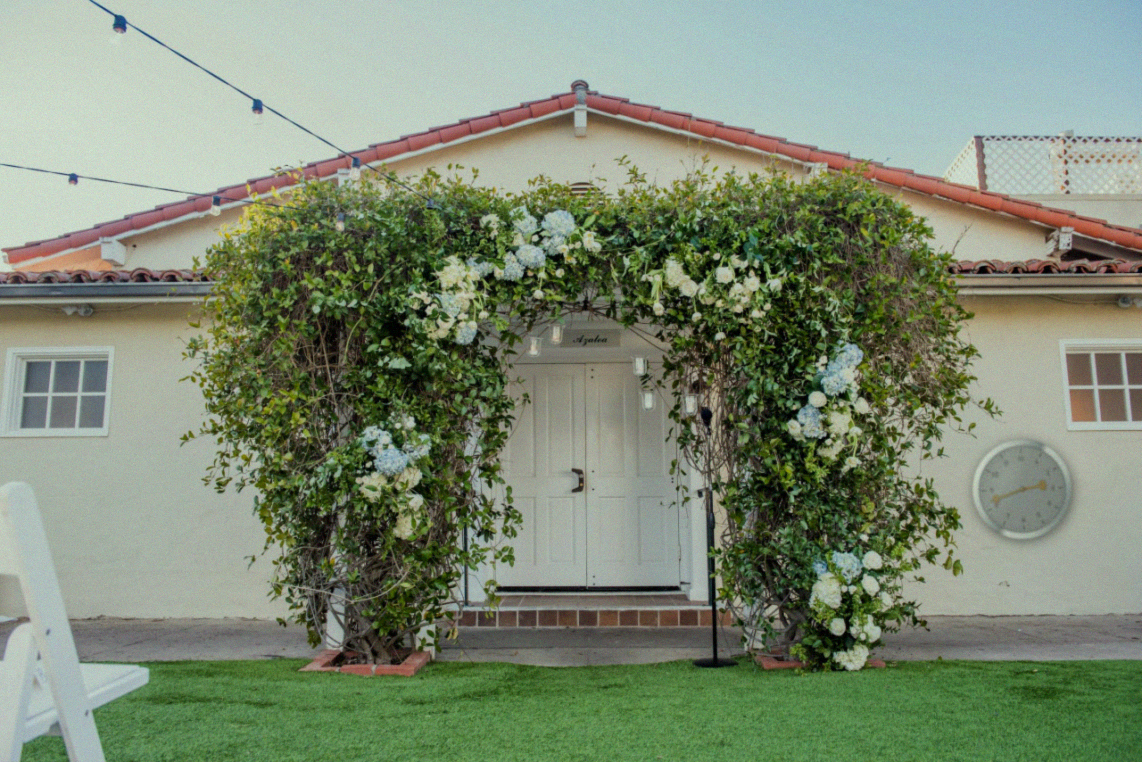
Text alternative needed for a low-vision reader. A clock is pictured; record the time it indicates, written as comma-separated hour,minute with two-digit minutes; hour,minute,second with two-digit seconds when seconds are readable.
2,42
